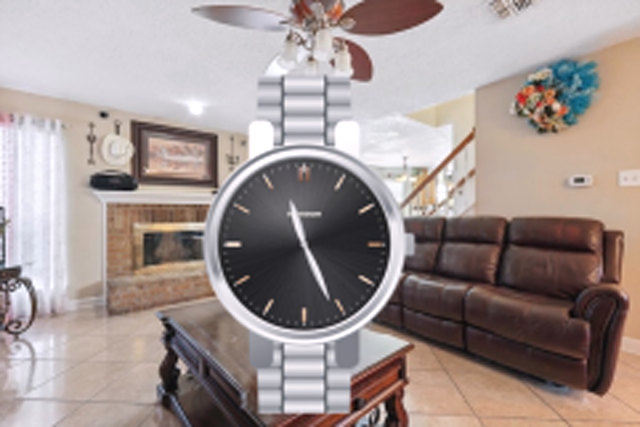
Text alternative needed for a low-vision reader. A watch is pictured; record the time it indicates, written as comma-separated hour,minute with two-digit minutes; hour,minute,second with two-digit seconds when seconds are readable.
11,26
